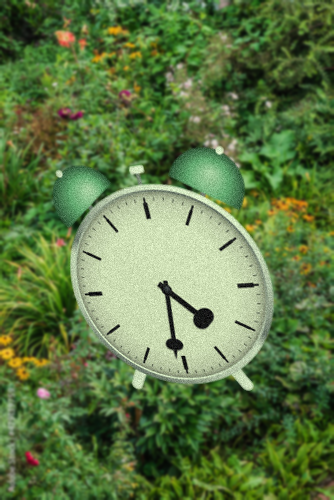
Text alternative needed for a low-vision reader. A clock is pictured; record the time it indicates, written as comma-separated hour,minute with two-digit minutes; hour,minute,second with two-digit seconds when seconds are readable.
4,31
